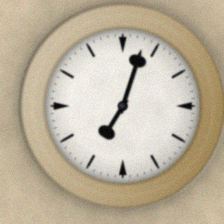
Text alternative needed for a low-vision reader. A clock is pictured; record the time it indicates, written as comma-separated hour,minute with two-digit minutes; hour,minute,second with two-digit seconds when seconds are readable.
7,03
